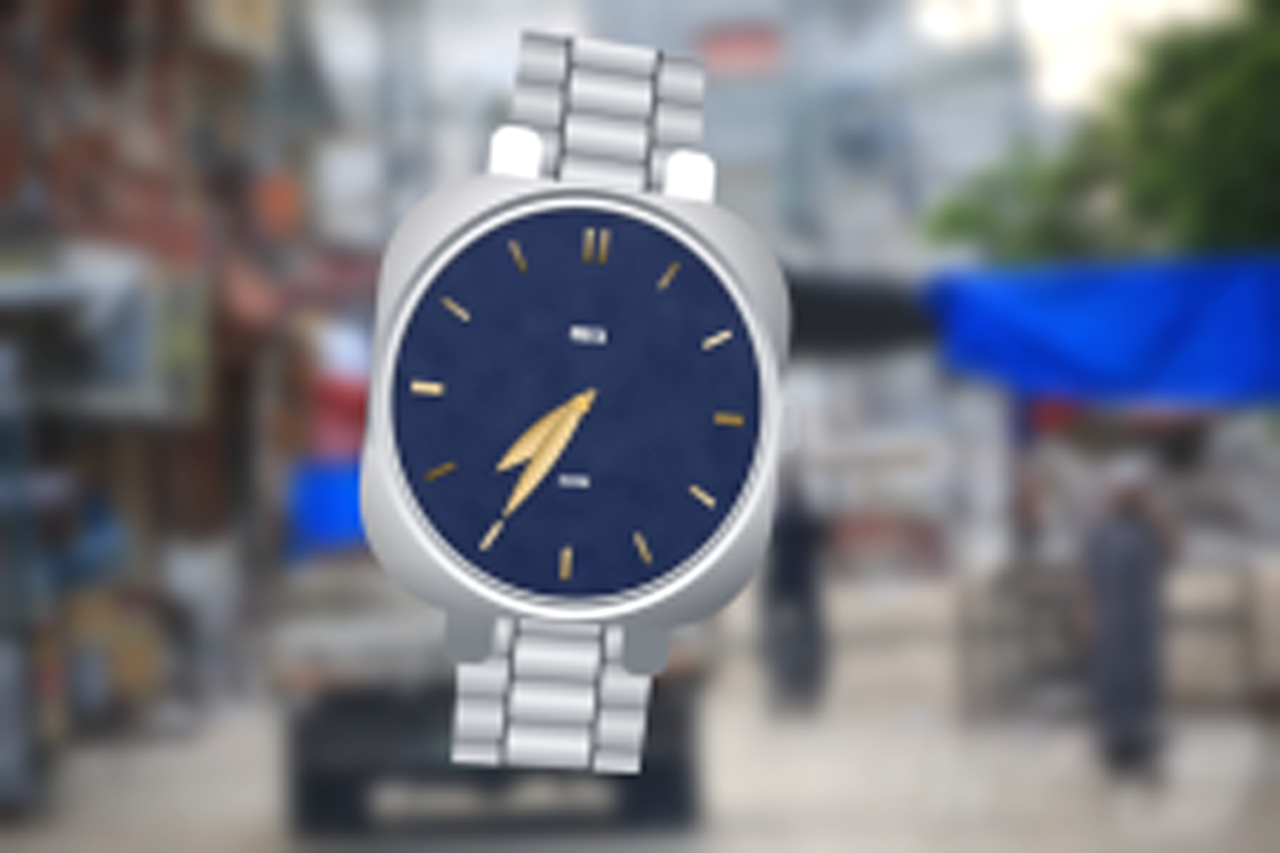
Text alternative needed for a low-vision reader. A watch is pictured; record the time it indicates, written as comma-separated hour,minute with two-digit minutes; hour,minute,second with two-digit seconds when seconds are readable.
7,35
